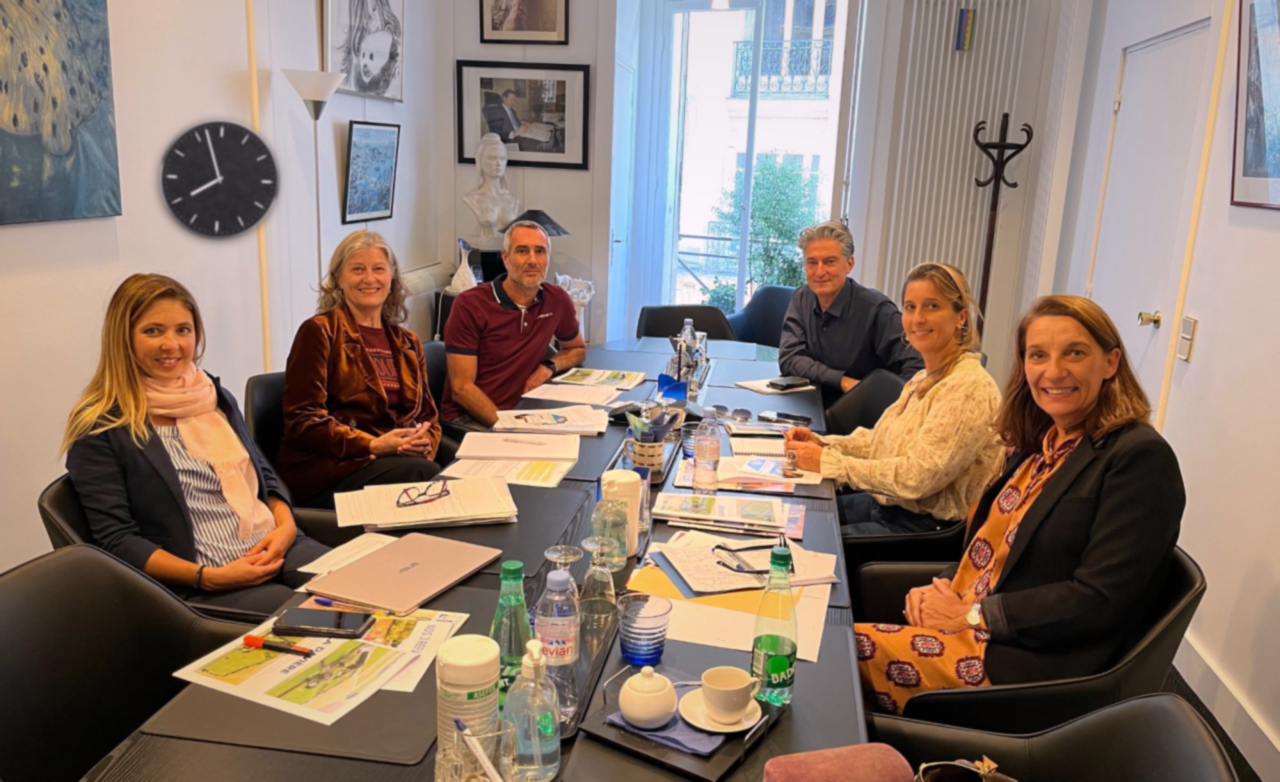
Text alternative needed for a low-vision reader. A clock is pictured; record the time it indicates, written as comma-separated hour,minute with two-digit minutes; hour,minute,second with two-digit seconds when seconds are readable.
7,57
